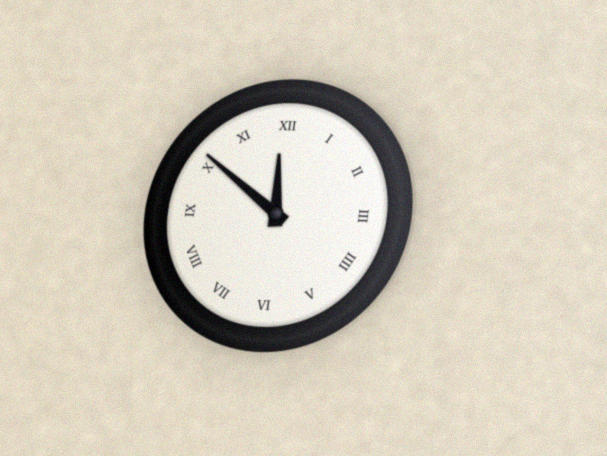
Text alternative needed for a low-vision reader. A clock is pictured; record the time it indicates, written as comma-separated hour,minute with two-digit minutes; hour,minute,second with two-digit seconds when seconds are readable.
11,51
